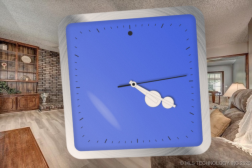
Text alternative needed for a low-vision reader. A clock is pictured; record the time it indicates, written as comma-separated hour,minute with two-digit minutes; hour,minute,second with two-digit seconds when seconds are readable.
4,20,14
